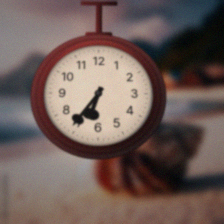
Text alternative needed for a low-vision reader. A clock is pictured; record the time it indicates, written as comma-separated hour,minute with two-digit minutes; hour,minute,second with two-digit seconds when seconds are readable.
6,36
